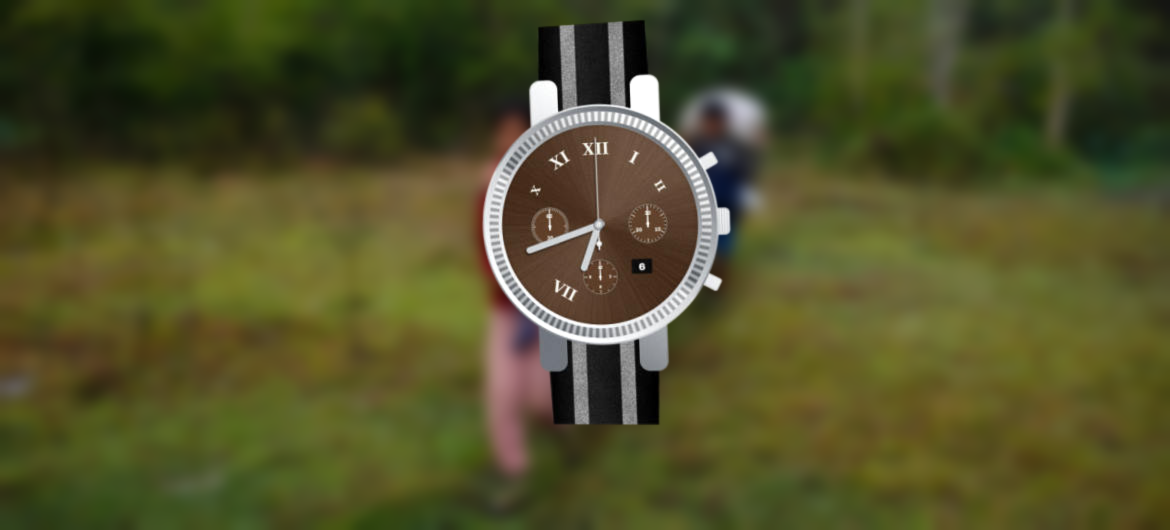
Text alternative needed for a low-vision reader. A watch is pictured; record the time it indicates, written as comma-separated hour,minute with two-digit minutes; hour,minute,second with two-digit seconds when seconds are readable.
6,42
